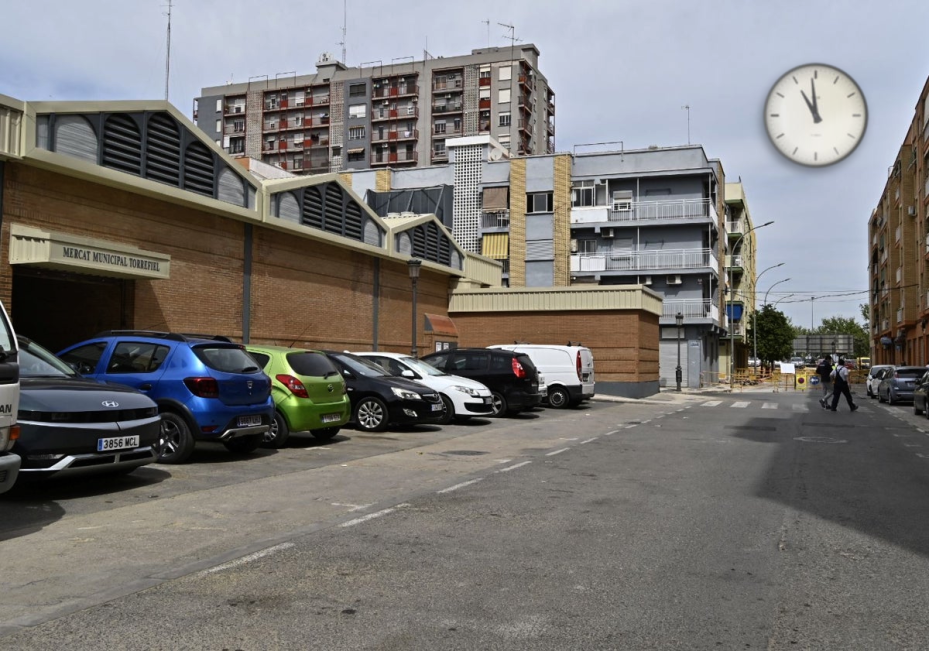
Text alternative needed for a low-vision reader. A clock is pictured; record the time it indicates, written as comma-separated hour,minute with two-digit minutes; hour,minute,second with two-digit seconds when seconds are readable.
10,59
